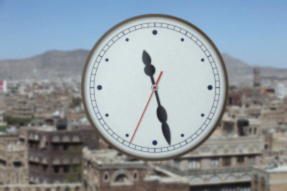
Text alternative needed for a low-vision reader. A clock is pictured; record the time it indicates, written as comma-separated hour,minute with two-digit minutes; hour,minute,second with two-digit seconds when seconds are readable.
11,27,34
